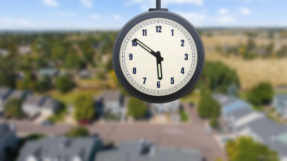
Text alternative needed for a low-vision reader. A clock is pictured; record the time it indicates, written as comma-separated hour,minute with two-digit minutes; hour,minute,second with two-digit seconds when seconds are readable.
5,51
